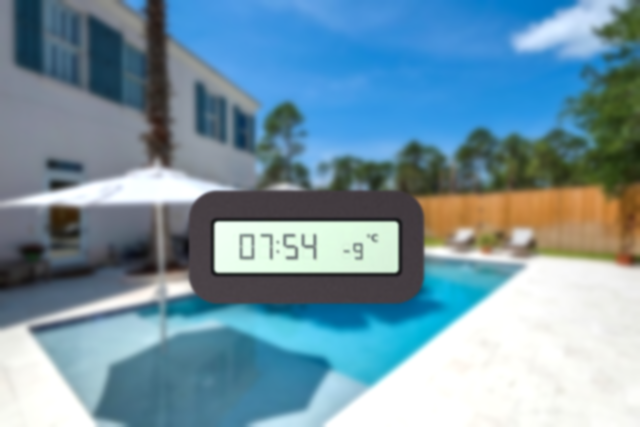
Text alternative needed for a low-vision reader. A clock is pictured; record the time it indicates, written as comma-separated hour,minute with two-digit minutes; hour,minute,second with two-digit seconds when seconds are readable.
7,54
